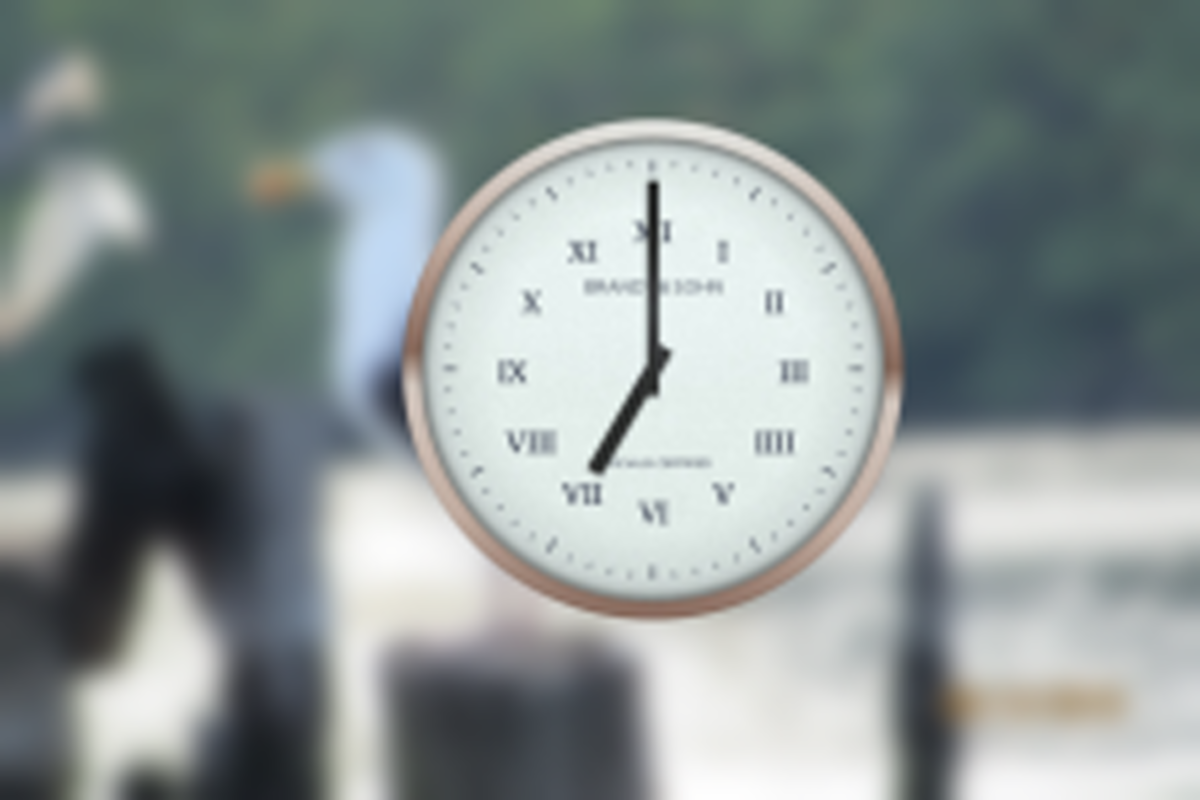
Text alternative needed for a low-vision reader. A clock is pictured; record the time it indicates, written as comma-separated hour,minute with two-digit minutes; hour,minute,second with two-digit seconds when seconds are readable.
7,00
